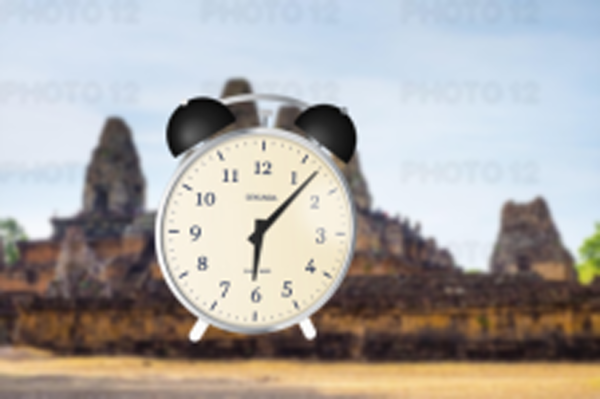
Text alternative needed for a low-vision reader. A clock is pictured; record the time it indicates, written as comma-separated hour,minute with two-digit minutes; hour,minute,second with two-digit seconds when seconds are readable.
6,07
